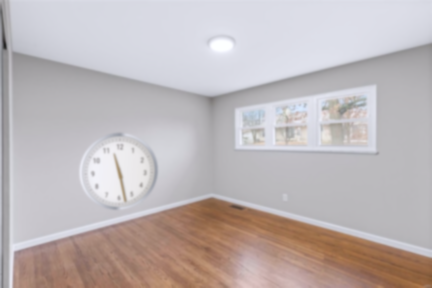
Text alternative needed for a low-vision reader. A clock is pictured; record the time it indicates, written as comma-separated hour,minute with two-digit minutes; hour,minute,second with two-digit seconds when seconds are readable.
11,28
